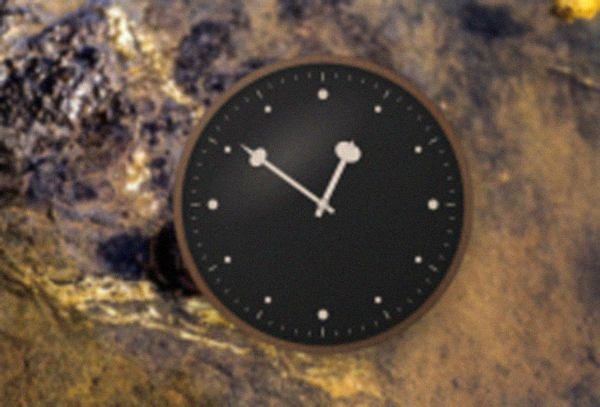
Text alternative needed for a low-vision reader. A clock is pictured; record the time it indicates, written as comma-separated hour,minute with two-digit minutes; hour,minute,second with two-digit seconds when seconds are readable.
12,51
